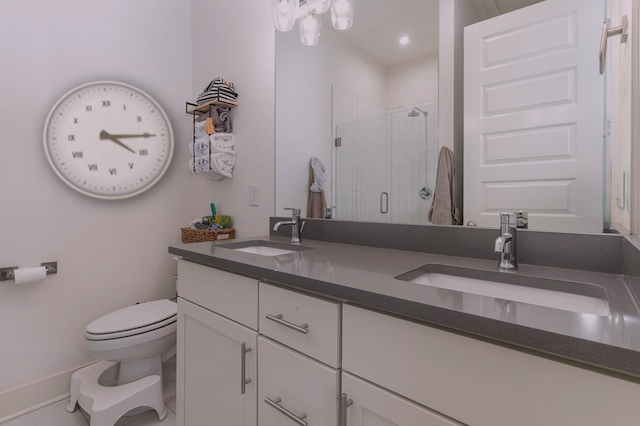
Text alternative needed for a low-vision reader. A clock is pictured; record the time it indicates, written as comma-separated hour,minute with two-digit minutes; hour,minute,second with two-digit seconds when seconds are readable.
4,15
